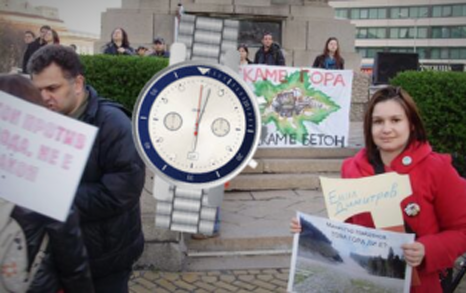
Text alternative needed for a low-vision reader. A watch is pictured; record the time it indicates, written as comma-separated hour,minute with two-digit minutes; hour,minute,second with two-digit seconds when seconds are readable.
6,02
